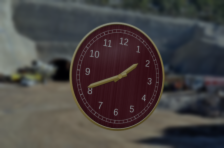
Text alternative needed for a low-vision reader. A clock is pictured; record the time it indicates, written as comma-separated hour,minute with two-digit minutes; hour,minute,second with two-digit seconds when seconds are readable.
1,41
